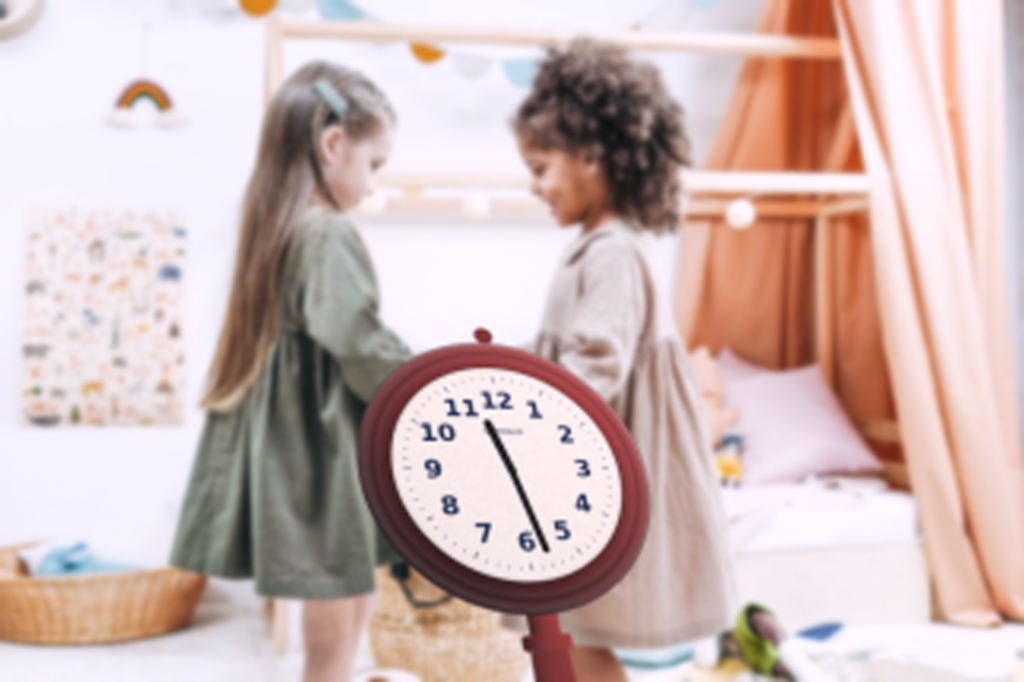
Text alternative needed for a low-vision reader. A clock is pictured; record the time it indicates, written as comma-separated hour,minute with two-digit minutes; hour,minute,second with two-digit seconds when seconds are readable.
11,28
